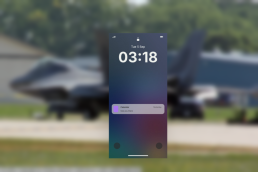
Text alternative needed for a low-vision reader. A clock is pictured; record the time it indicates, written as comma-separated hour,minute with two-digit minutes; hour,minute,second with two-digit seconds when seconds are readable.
3,18
